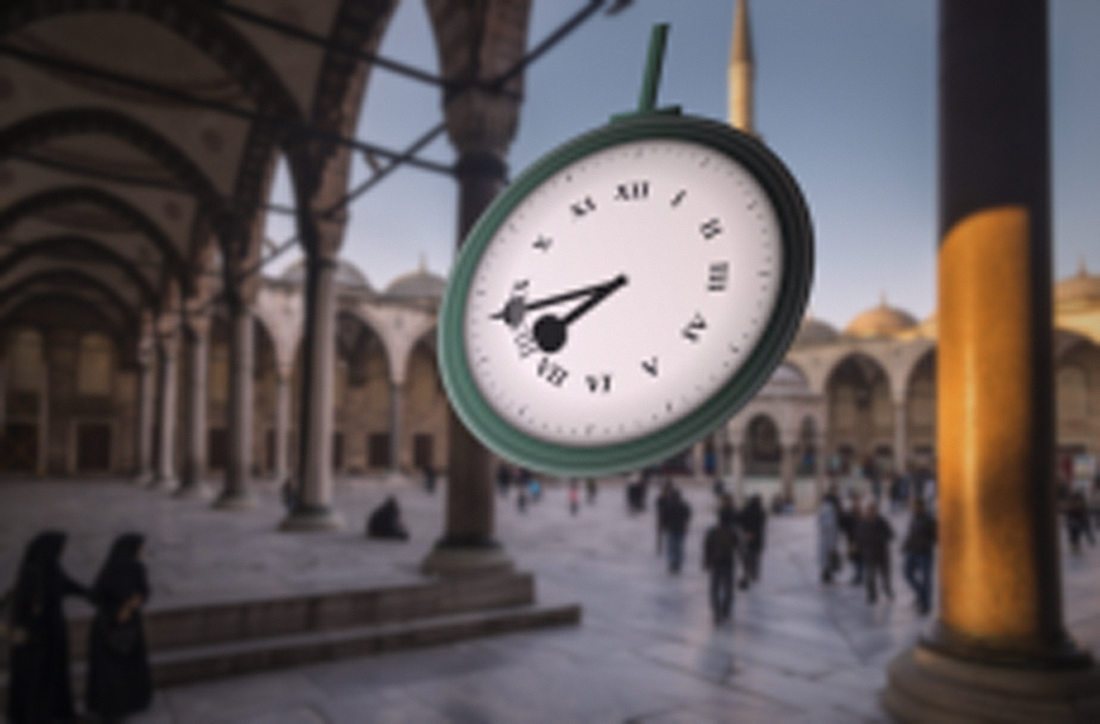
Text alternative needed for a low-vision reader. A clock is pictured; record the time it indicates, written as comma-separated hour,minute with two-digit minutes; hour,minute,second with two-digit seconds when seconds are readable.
7,43
